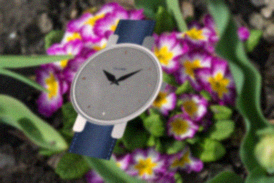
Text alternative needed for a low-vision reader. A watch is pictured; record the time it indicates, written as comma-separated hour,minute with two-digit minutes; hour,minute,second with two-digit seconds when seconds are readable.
10,09
